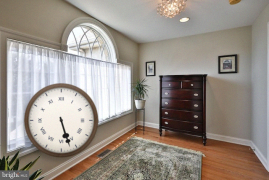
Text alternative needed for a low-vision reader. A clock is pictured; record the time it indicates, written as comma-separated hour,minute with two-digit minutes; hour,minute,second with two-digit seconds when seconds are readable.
5,27
